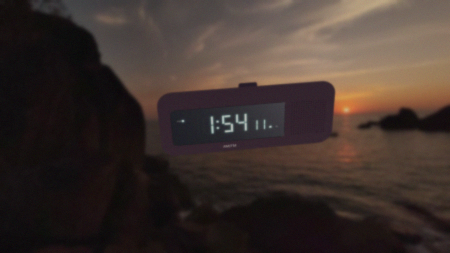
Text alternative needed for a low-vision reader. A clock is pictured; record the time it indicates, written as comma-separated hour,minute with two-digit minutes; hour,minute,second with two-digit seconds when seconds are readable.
1,54,11
